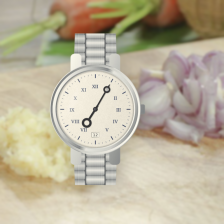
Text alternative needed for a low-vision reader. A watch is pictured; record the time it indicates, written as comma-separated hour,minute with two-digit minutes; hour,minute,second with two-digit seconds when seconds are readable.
7,05
